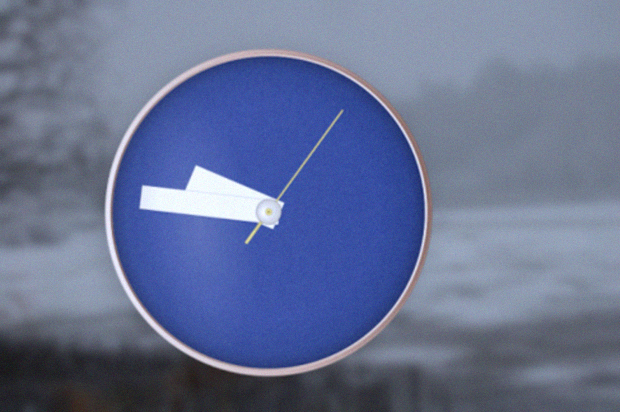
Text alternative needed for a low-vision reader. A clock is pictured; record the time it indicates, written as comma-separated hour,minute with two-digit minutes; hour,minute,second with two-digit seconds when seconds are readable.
9,46,06
